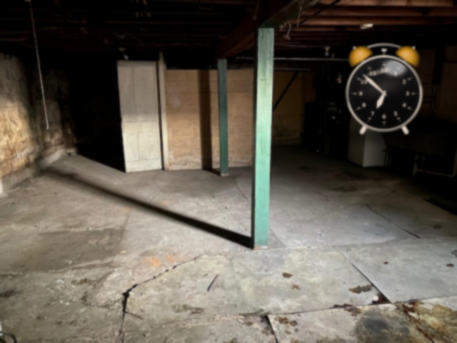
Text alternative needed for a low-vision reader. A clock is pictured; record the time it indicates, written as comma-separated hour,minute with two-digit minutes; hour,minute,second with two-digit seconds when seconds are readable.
6,52
